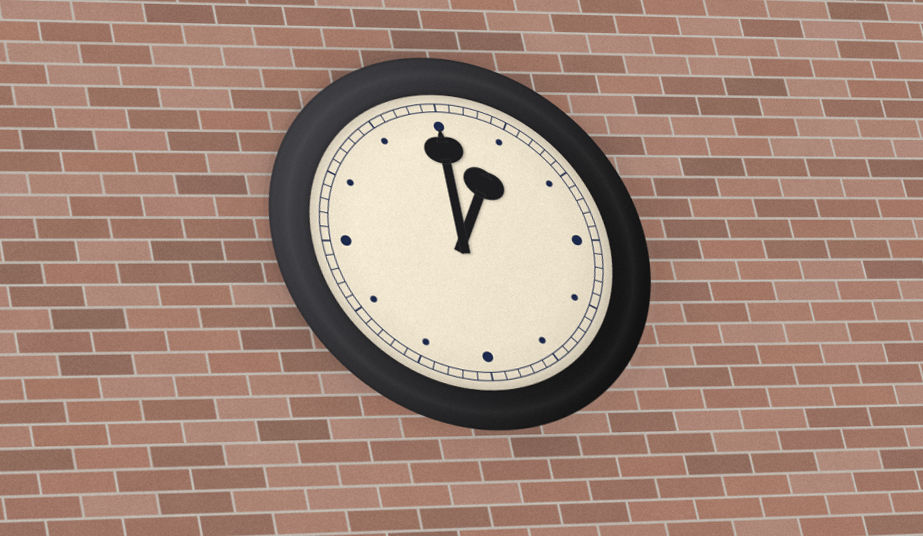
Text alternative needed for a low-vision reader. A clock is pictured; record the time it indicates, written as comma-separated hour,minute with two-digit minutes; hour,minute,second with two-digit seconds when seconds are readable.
1,00
